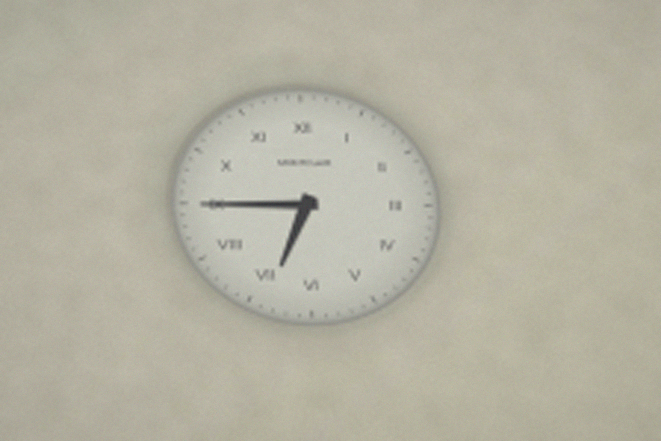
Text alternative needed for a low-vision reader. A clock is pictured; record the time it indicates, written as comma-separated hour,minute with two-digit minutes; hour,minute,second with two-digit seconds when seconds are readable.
6,45
